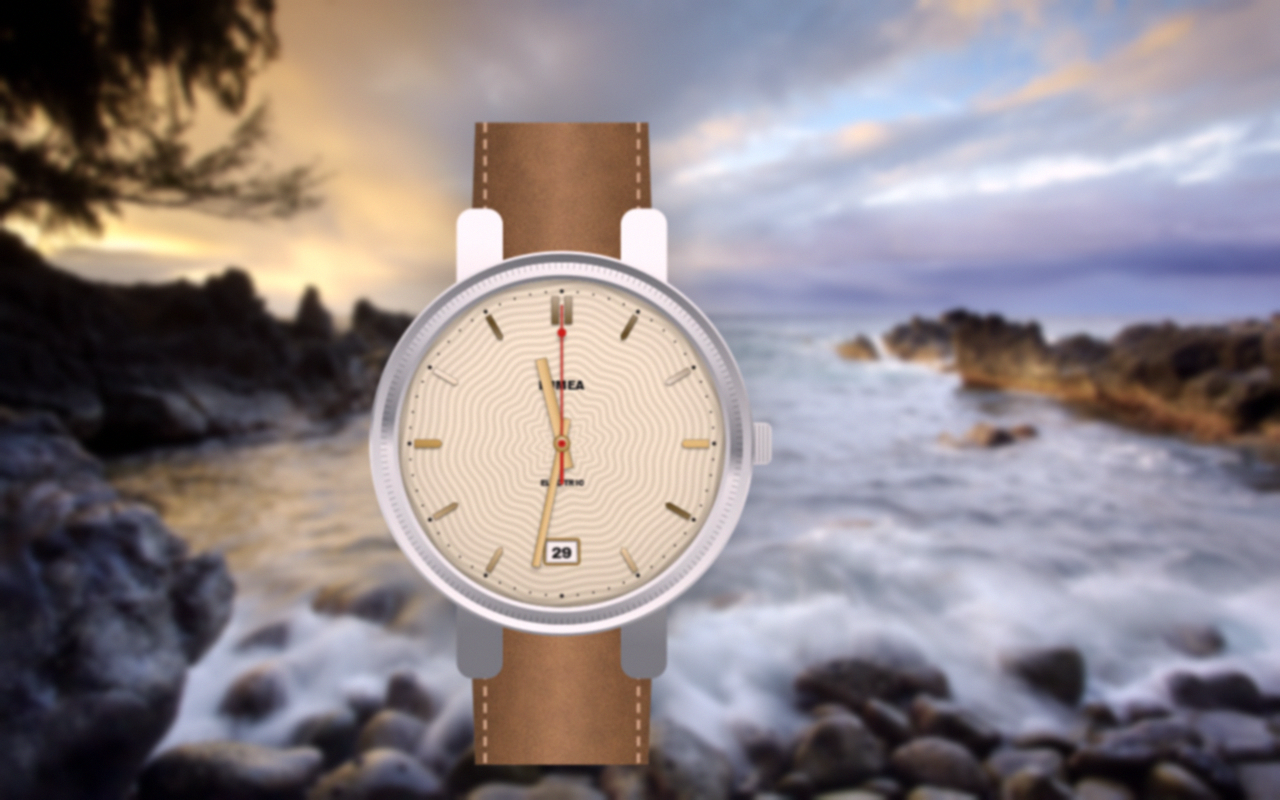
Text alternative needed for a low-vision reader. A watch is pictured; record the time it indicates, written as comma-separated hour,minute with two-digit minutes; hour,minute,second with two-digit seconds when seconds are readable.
11,32,00
